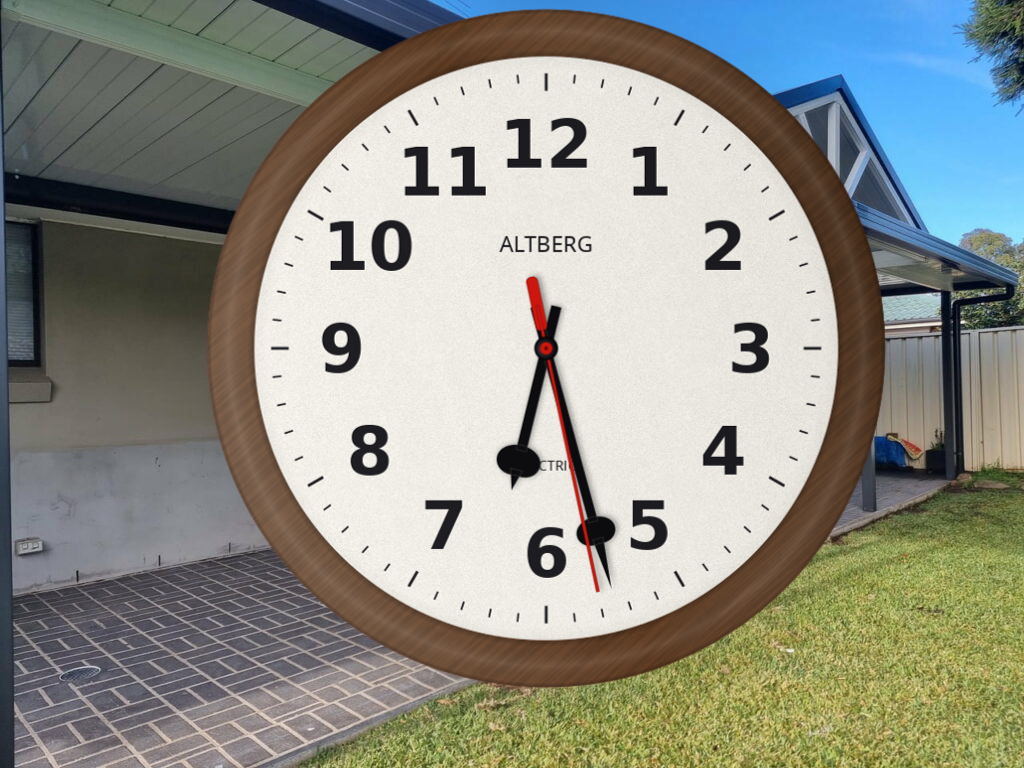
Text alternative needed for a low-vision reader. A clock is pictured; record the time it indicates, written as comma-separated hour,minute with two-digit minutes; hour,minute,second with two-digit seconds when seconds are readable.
6,27,28
